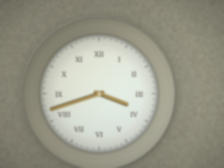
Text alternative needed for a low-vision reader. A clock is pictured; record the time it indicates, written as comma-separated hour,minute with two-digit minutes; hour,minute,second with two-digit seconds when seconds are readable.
3,42
